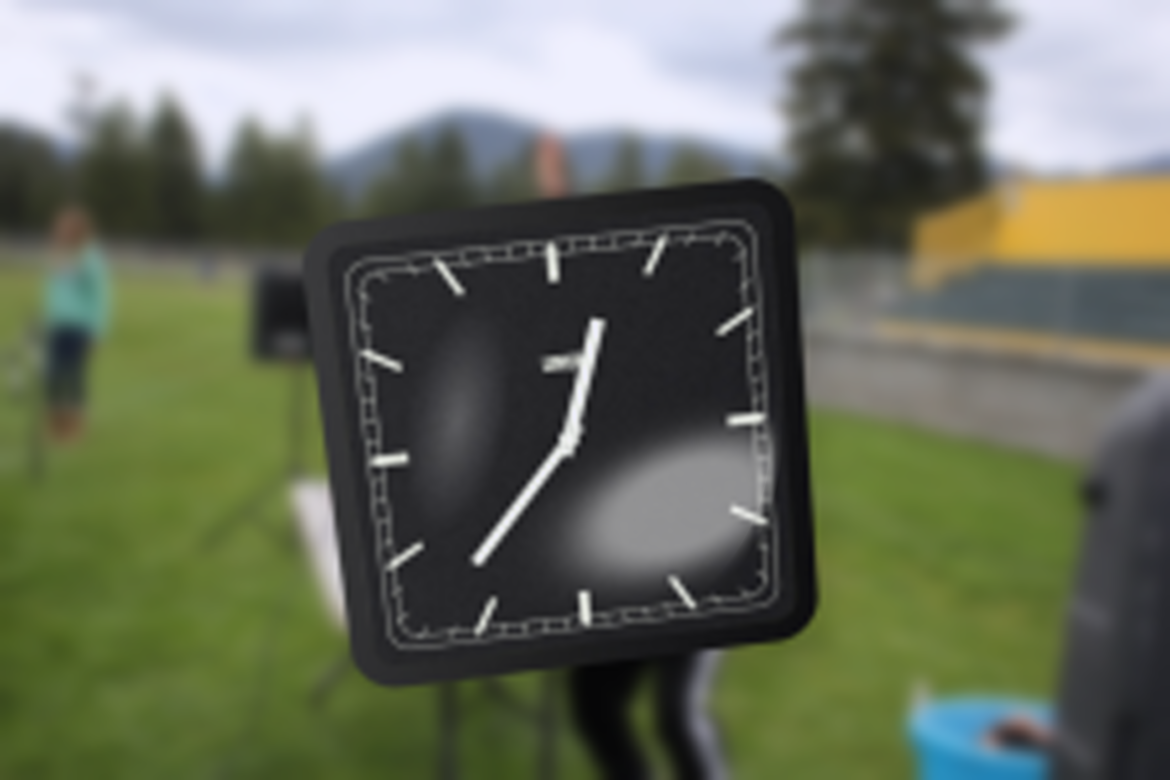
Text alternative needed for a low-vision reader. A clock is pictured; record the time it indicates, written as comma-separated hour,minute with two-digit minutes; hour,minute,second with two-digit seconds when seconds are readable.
12,37
